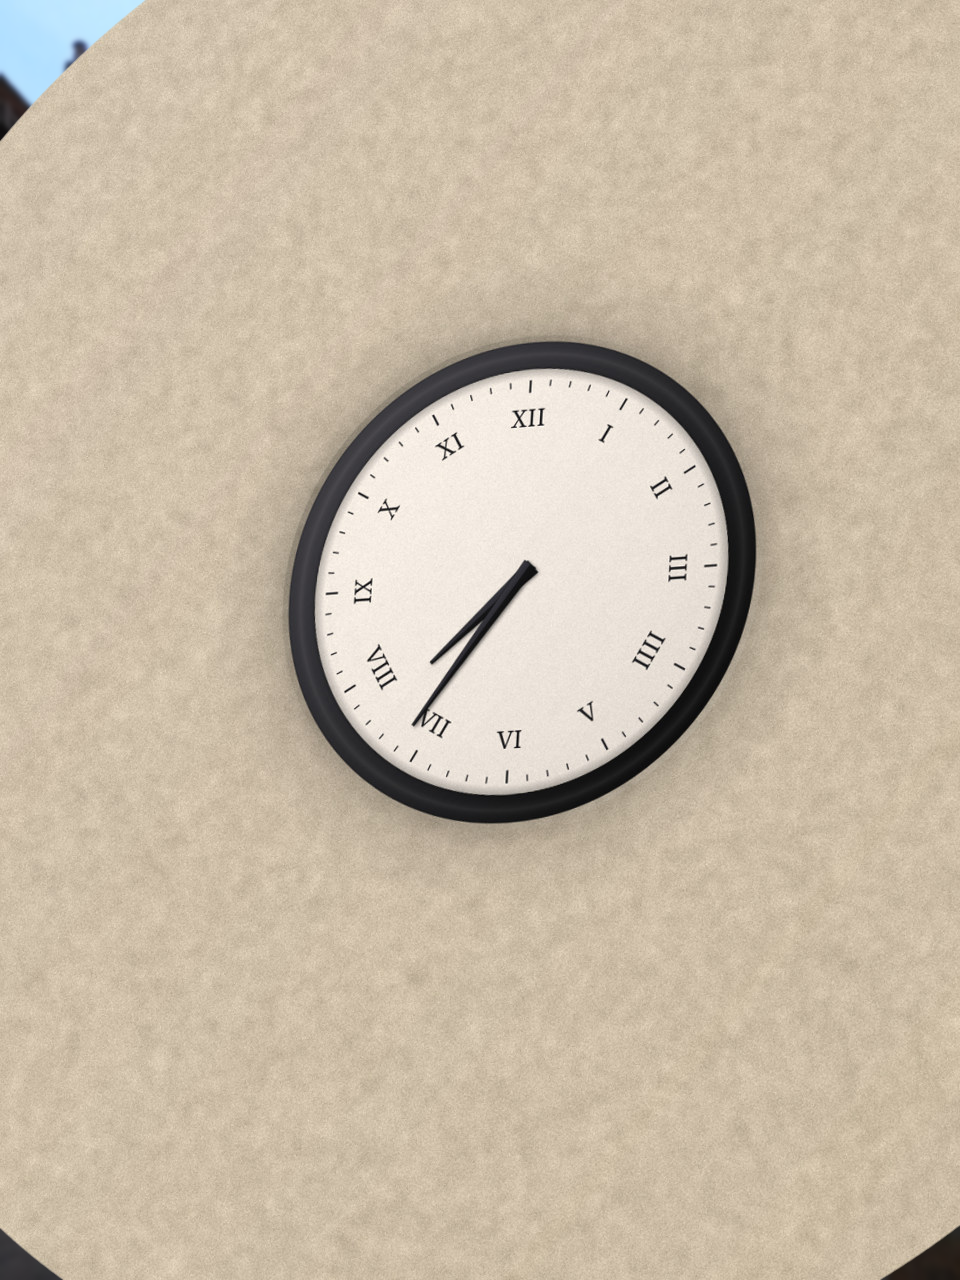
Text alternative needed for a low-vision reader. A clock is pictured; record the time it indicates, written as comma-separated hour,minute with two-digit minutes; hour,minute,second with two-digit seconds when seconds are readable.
7,36
